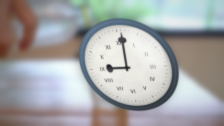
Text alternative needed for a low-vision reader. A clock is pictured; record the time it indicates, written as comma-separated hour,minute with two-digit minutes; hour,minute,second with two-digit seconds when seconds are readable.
9,01
